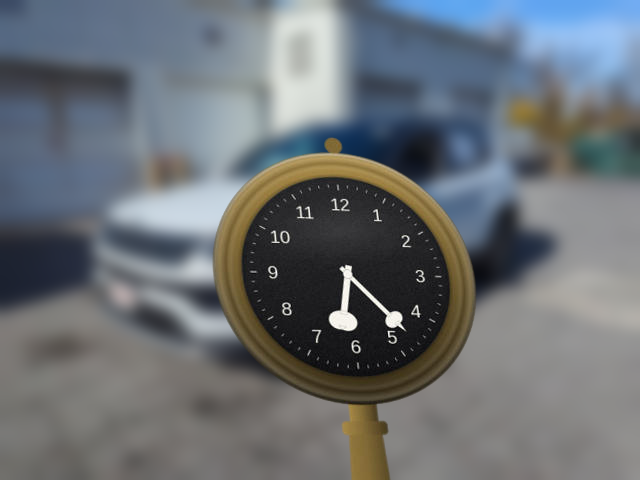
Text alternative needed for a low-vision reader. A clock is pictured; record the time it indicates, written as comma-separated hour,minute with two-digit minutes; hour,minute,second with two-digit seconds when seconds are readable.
6,23
